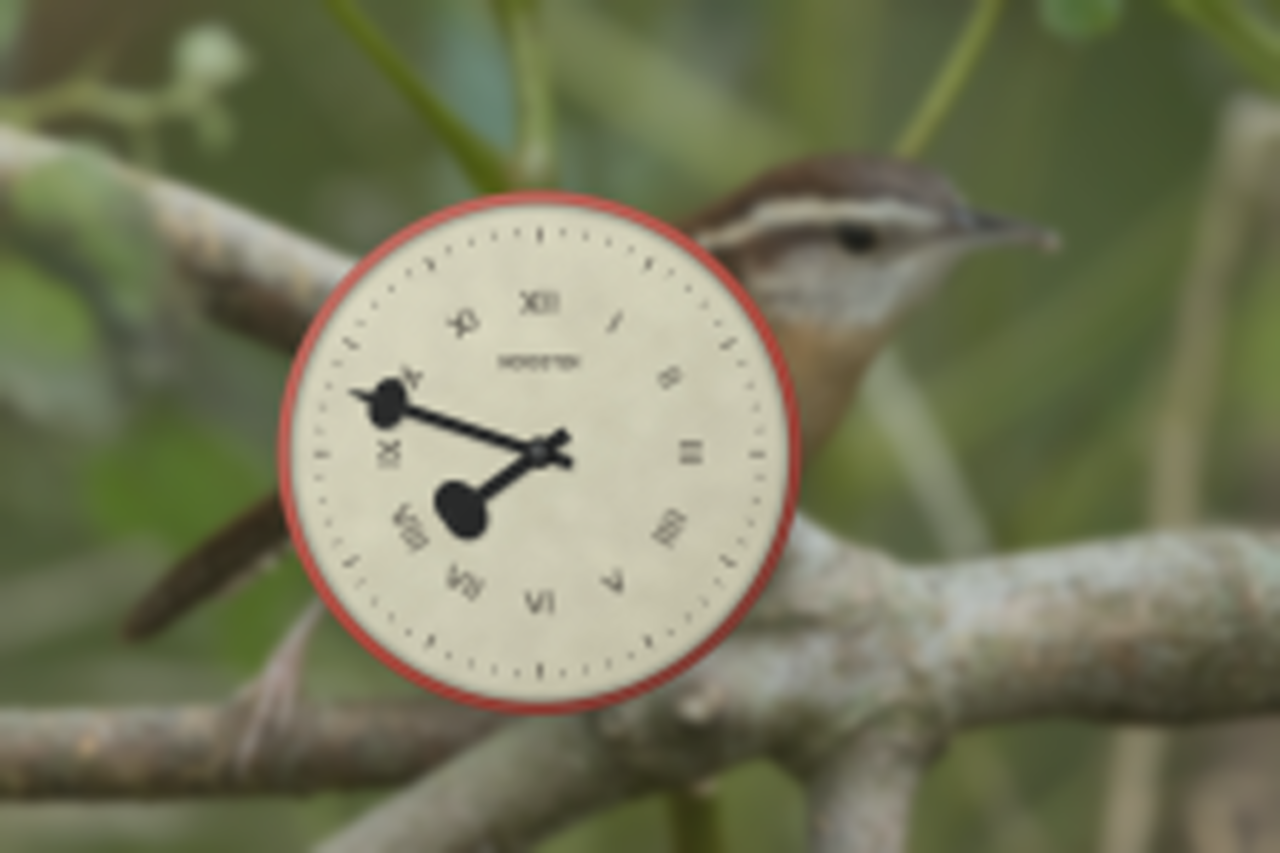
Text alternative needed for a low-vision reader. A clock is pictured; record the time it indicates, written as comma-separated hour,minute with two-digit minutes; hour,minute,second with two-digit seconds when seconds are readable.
7,48
